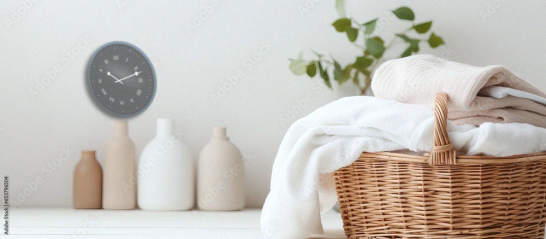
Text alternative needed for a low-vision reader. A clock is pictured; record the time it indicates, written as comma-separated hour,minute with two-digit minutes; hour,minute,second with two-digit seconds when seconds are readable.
10,12
